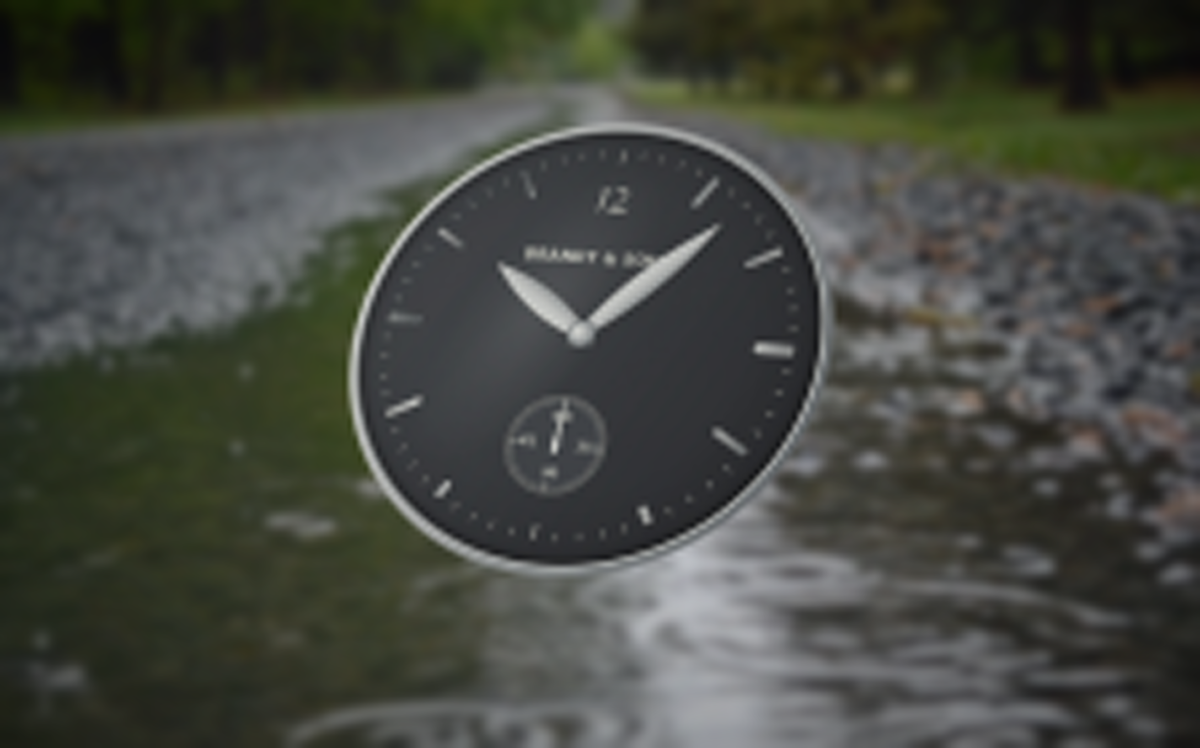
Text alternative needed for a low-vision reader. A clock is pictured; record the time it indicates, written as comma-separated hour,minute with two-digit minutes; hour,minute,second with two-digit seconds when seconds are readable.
10,07
